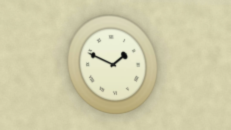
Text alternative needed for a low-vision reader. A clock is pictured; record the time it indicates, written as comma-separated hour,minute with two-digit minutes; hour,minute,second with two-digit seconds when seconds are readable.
1,49
